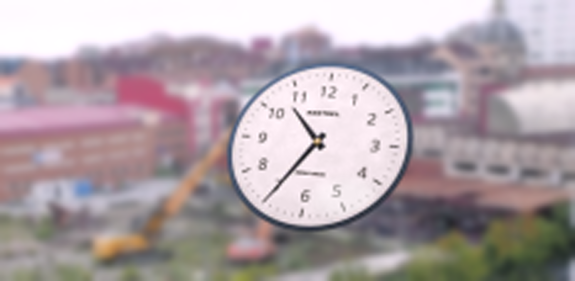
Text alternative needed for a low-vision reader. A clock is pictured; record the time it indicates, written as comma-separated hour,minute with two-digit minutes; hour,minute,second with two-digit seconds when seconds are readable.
10,35
